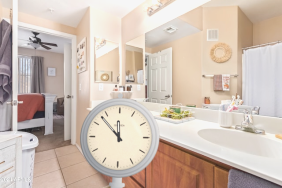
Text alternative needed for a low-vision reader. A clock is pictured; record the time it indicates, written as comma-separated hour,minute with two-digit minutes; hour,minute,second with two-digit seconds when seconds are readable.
11,53
